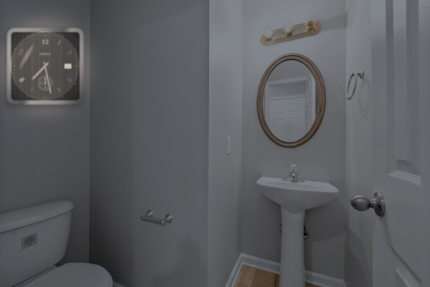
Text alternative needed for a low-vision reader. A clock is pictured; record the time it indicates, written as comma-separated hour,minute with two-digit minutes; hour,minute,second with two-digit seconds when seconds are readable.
7,28
